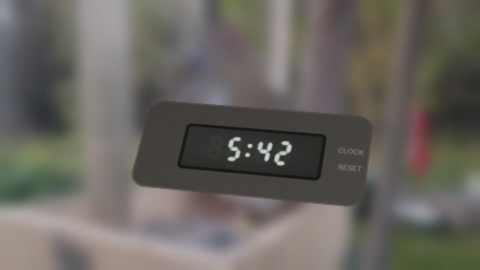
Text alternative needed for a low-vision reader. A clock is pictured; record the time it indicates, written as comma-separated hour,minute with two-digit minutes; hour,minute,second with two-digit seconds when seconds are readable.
5,42
